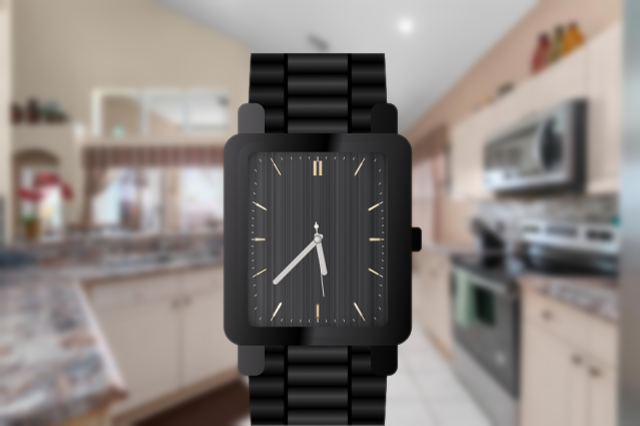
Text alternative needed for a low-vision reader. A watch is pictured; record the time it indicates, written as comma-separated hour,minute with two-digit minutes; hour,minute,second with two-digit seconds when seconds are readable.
5,37,29
